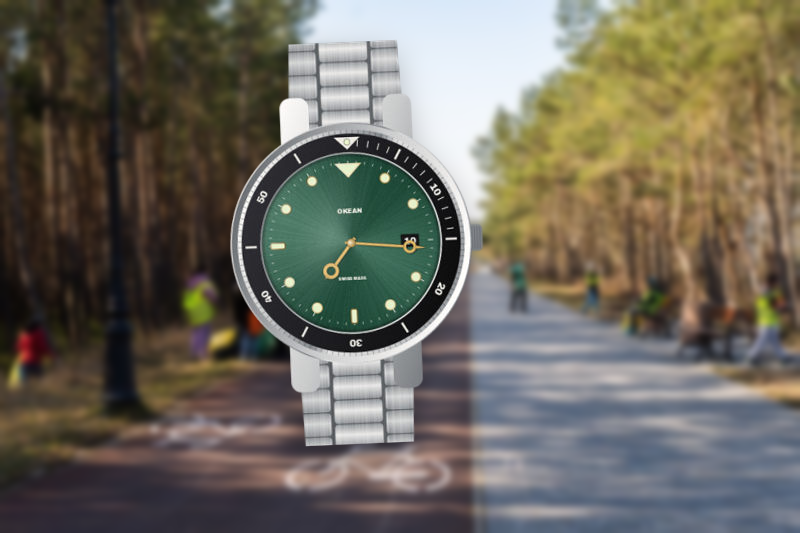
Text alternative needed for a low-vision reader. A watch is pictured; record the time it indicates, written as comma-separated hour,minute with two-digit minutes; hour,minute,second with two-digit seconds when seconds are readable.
7,16
